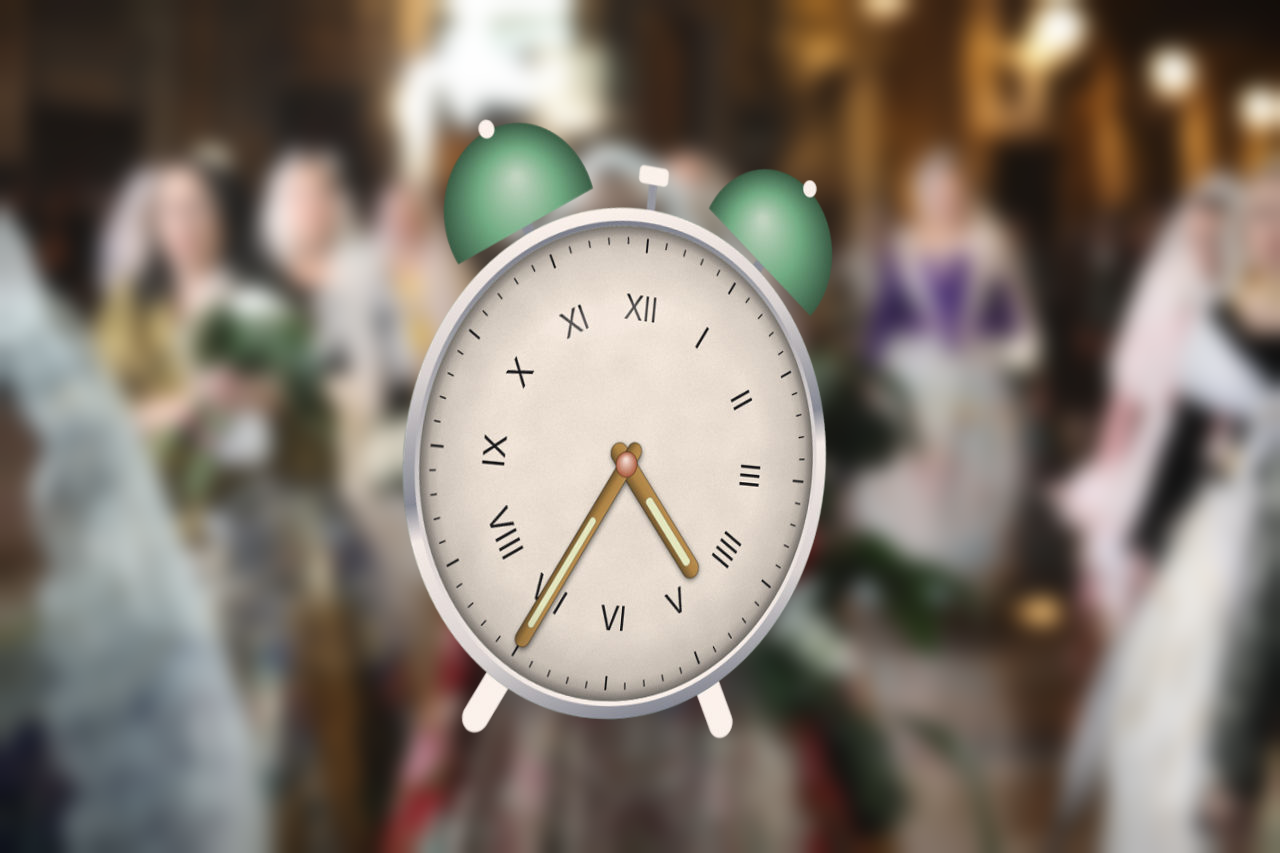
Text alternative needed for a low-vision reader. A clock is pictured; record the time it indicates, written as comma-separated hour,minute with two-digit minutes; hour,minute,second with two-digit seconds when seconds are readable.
4,35
